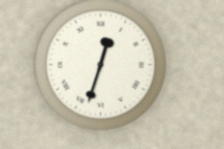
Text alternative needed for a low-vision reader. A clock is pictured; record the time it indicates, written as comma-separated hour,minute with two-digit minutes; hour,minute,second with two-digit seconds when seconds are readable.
12,33
